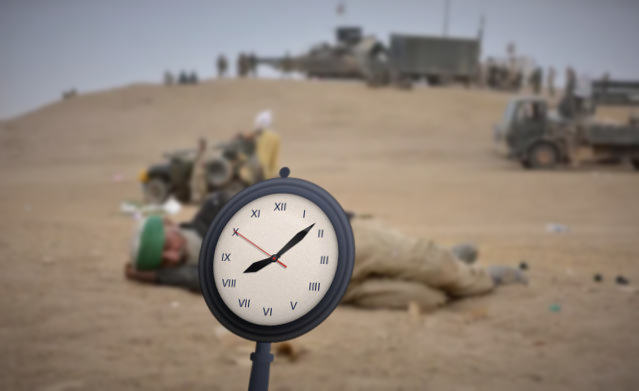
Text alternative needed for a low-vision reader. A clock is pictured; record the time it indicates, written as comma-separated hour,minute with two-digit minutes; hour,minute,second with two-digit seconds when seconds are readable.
8,07,50
